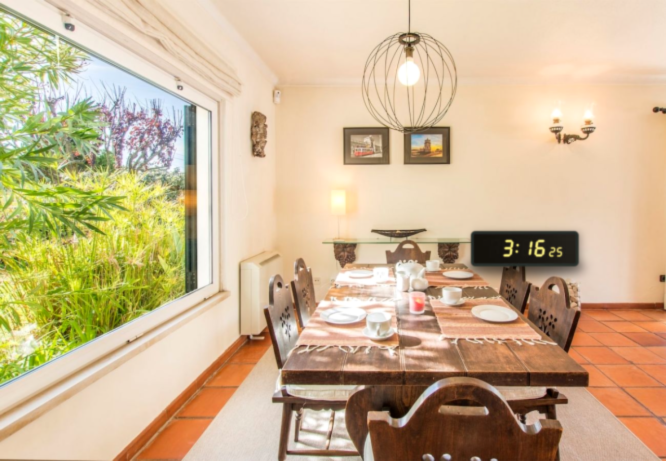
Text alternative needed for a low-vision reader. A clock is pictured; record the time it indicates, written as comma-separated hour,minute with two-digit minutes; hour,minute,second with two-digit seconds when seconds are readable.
3,16
